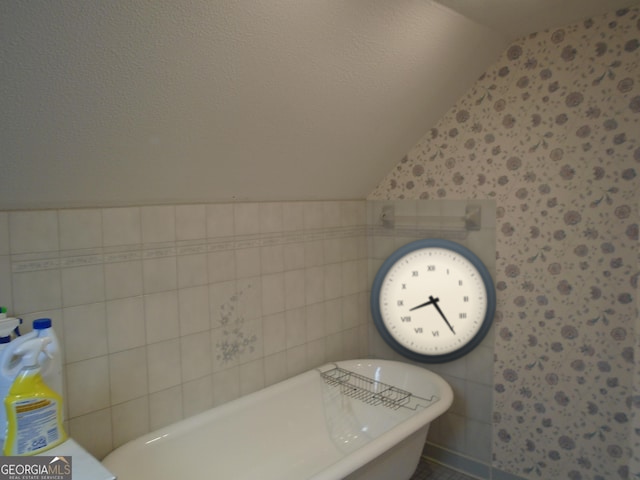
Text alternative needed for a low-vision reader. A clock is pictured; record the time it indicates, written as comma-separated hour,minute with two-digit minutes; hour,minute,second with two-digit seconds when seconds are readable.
8,25
